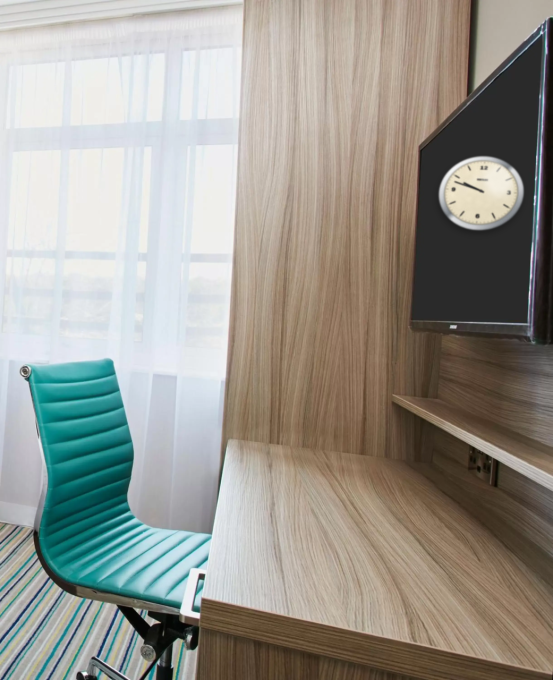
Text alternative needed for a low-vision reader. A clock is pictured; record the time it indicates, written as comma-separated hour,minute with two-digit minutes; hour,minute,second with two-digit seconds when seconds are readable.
9,48
